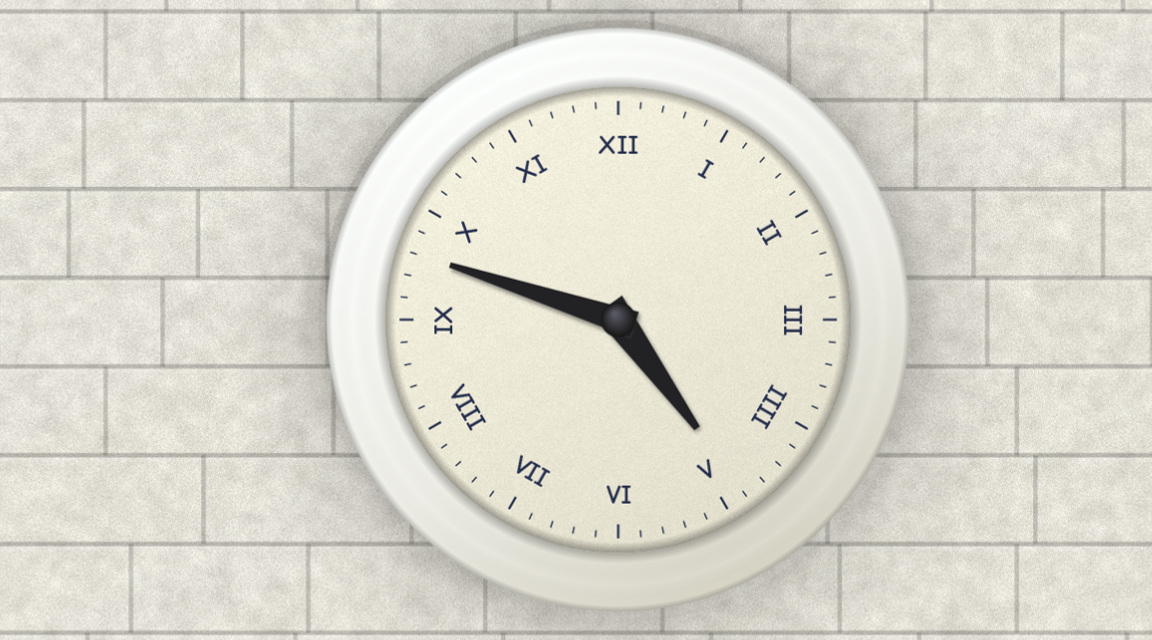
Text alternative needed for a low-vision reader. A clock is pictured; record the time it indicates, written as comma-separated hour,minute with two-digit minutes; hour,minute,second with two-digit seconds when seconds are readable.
4,48
